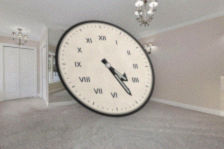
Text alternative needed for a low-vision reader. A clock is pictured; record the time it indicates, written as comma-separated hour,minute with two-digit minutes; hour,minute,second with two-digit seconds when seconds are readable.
4,25
